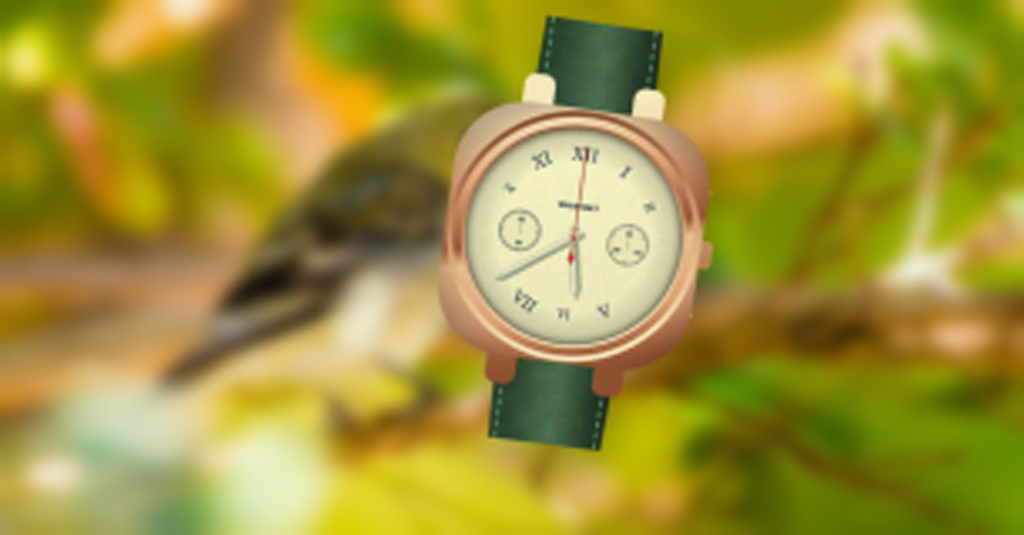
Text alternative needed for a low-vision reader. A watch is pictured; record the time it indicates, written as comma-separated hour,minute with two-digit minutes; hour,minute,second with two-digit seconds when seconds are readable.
5,39
